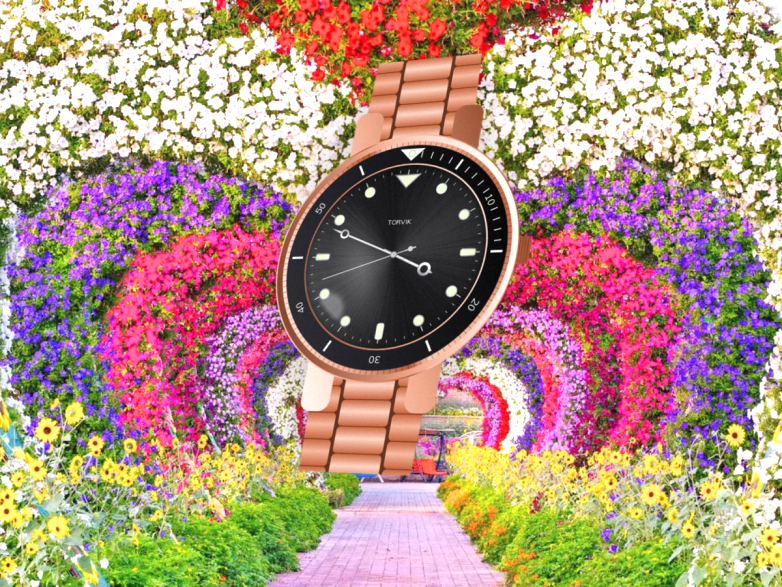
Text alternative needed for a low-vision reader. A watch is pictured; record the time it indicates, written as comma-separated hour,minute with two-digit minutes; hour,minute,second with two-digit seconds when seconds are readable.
3,48,42
